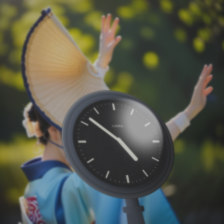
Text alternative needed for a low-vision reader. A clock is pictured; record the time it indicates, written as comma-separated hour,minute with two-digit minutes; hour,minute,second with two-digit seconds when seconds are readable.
4,52
